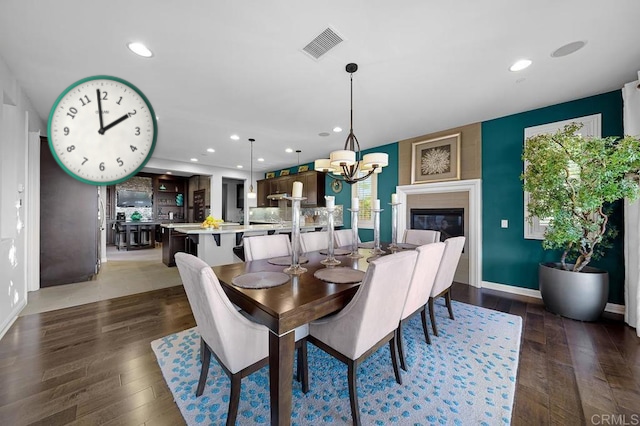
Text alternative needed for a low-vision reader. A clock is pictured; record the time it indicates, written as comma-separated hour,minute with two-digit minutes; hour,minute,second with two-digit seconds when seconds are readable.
1,59
